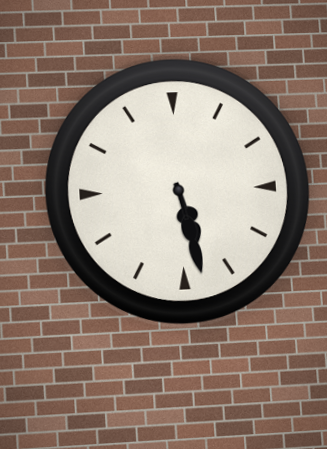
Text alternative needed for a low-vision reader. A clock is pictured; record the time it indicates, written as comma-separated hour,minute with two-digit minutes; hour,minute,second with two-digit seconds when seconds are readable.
5,28
